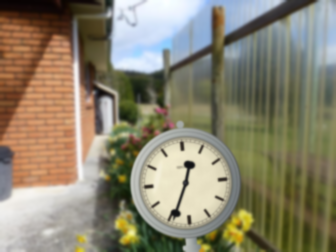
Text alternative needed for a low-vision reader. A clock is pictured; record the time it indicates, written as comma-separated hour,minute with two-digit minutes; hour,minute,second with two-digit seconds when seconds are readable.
12,34
